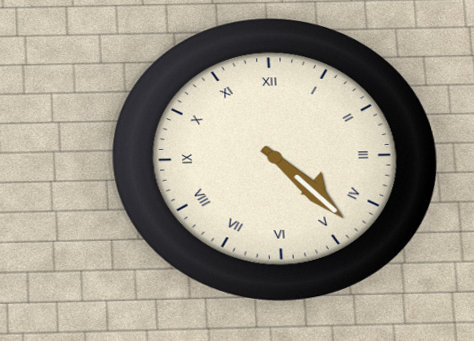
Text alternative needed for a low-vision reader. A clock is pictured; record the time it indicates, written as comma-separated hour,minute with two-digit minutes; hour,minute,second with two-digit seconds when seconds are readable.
4,23
